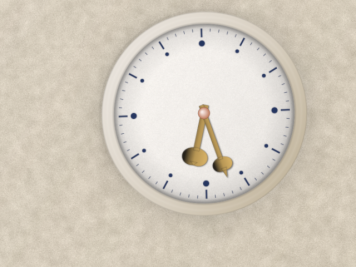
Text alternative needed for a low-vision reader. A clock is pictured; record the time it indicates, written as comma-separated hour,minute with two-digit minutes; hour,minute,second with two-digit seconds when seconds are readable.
6,27
